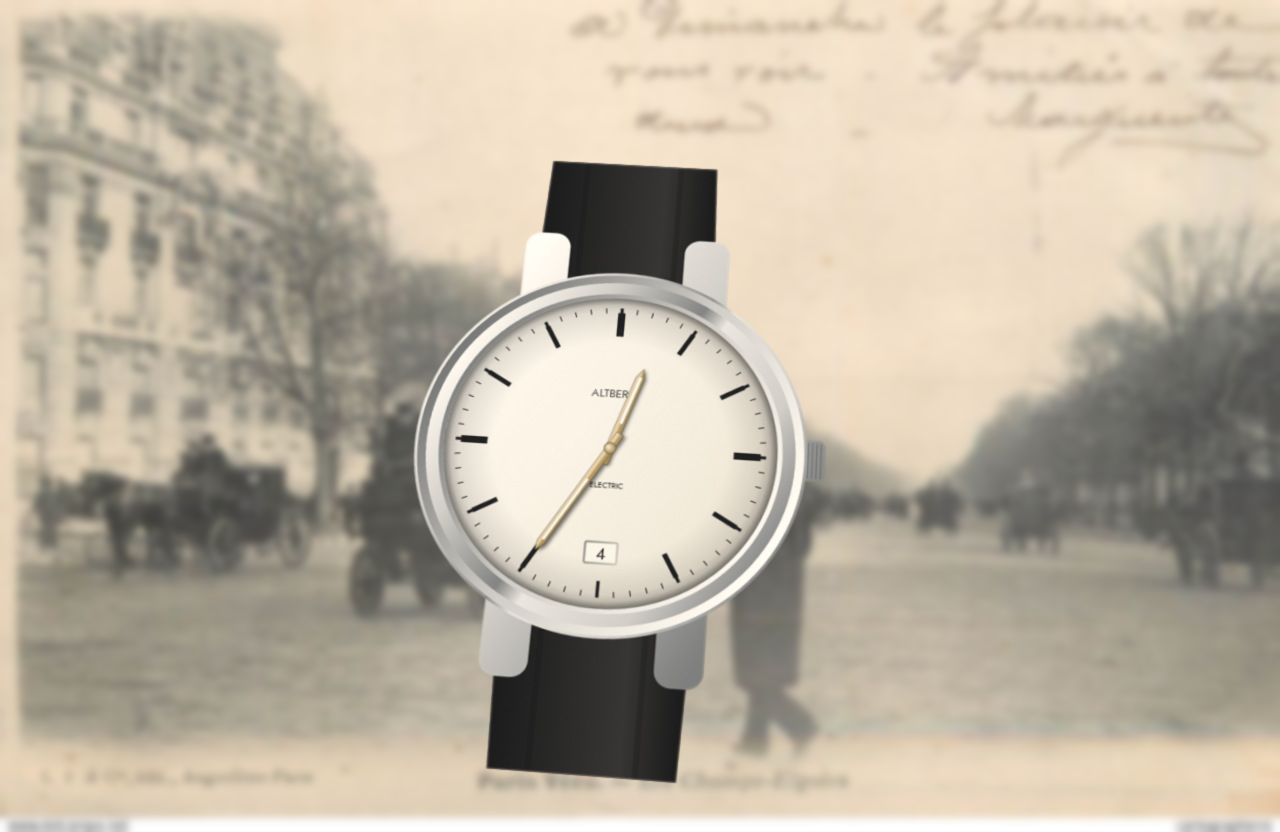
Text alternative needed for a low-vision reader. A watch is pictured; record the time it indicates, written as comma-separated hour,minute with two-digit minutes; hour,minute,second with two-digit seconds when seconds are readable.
12,35
